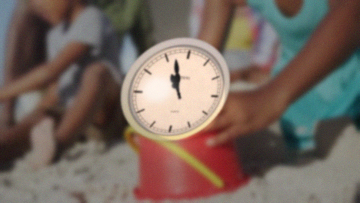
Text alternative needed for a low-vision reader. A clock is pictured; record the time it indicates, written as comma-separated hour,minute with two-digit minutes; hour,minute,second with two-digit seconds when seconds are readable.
10,57
